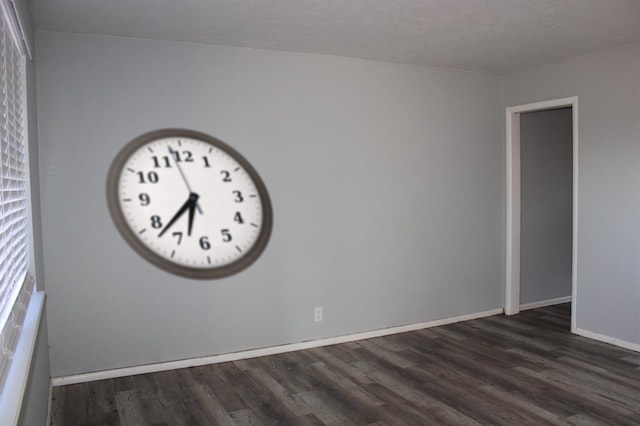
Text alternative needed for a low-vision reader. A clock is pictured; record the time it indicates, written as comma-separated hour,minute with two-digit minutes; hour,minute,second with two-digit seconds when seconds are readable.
6,37,58
